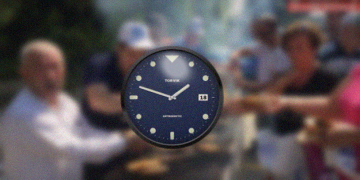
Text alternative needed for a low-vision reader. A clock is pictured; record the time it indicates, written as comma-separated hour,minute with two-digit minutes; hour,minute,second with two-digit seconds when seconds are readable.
1,48
